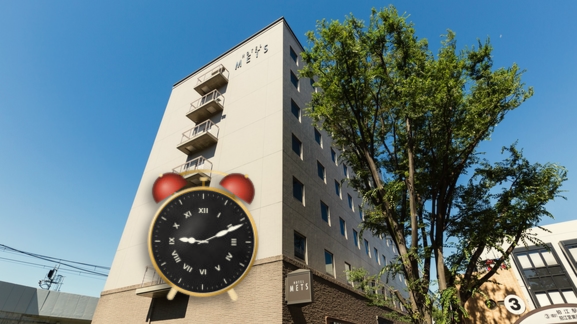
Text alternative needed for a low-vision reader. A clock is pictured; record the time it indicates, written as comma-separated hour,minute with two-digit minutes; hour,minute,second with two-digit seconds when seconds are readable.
9,11
